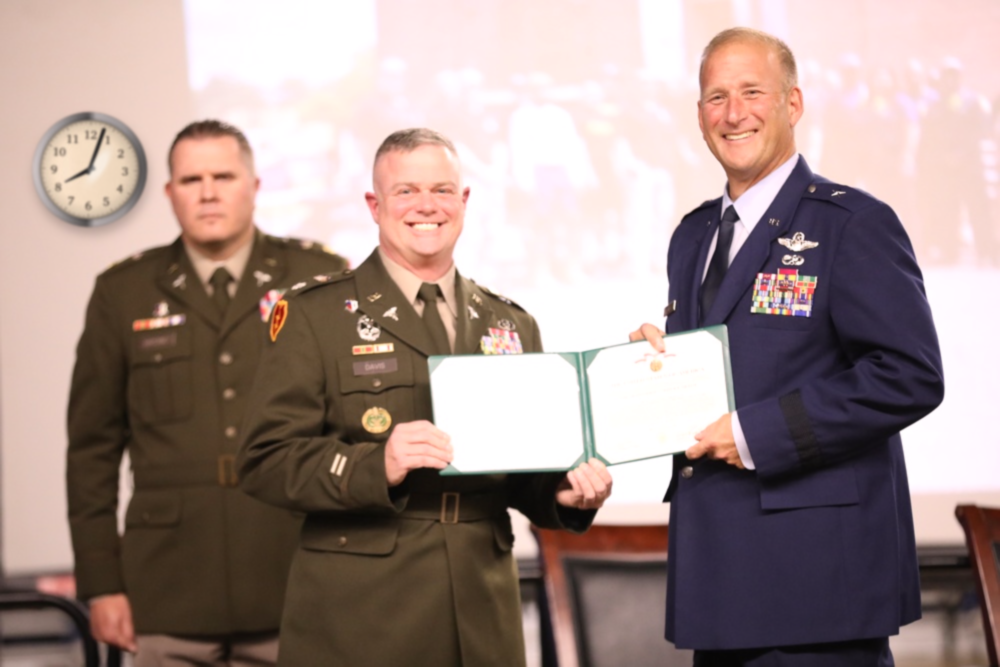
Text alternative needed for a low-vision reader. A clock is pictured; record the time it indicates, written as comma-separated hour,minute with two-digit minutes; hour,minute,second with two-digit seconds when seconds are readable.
8,03
